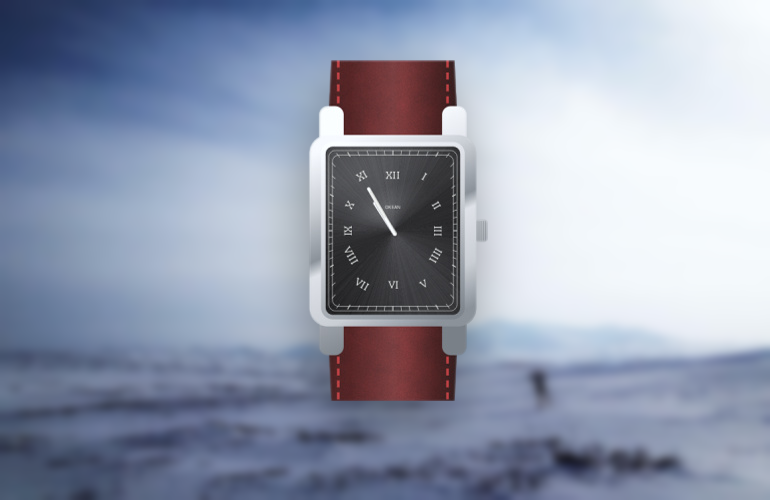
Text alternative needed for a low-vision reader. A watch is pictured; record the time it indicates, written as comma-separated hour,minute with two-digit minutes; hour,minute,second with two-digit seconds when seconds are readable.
10,55
